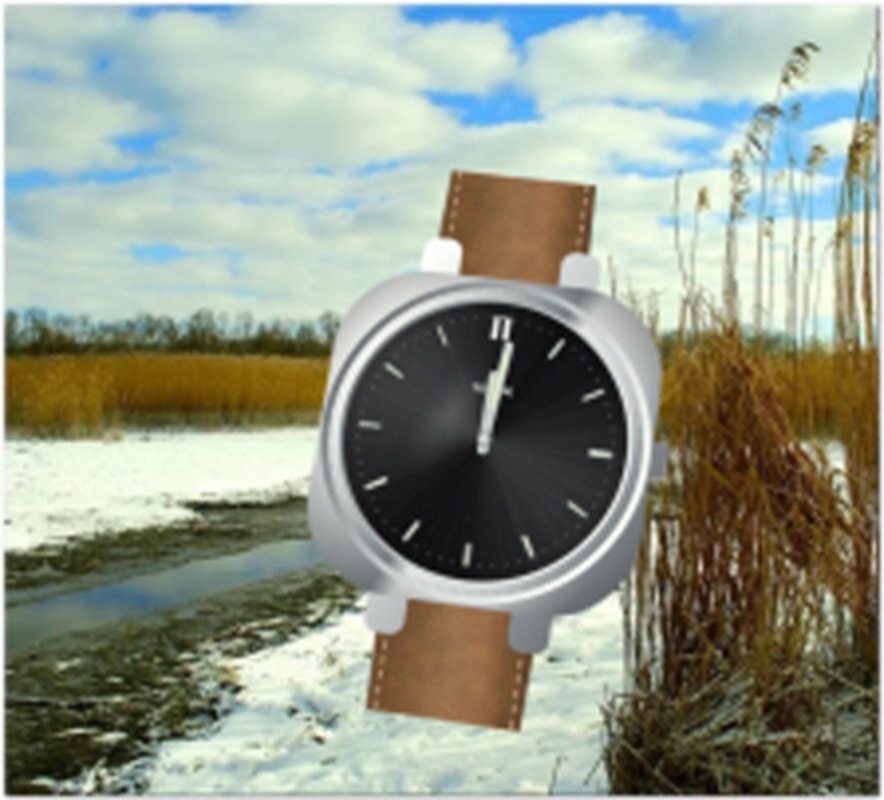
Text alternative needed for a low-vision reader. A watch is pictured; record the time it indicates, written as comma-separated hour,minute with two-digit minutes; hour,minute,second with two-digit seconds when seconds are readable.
12,01
